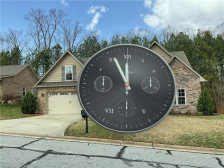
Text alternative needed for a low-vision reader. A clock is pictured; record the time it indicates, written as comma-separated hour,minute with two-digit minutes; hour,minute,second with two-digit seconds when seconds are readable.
11,56
